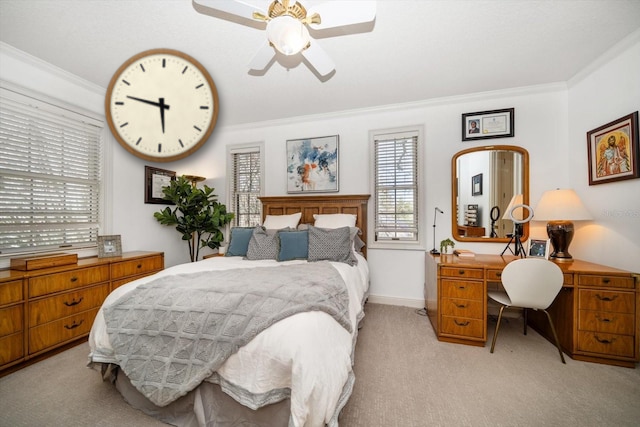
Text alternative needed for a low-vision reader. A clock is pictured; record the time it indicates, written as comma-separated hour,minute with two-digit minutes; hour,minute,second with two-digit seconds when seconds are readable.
5,47
